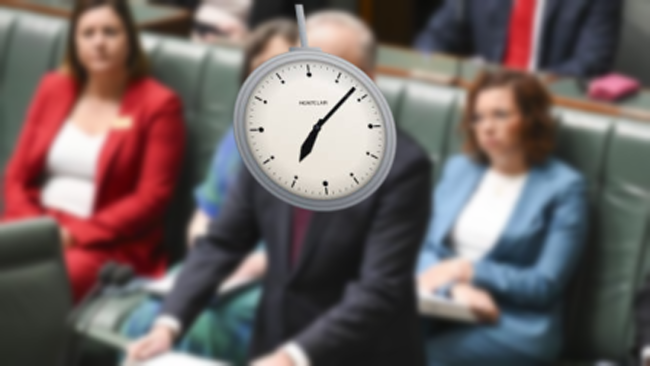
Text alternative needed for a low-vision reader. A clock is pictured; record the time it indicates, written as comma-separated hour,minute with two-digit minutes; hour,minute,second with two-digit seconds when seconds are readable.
7,08
